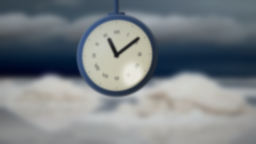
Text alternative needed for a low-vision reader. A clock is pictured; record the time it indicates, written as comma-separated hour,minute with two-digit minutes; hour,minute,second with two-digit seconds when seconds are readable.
11,09
